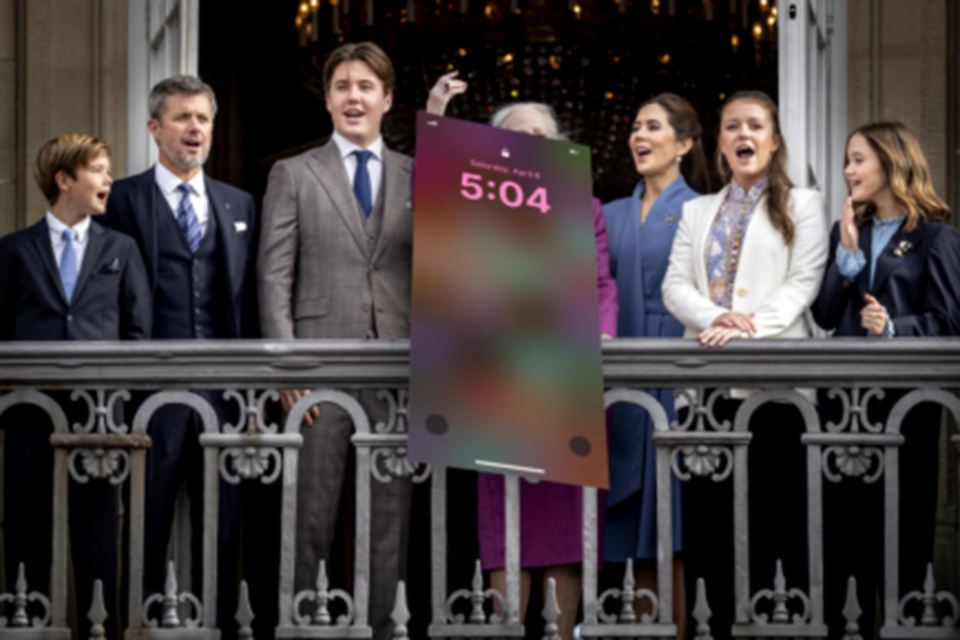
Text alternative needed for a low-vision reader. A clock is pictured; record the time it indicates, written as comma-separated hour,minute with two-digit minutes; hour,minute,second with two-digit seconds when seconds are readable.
5,04
